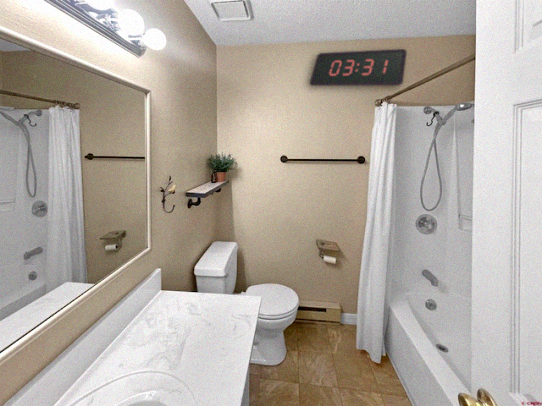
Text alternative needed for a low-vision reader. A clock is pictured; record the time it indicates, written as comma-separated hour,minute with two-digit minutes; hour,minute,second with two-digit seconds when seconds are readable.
3,31
